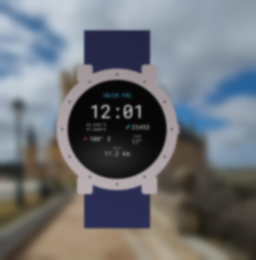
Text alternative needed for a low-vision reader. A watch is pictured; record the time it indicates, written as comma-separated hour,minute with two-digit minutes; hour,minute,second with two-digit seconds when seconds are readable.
12,01
